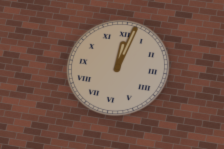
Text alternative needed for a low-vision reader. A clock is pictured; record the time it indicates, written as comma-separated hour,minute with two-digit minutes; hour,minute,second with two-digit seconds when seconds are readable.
12,02
